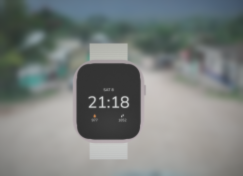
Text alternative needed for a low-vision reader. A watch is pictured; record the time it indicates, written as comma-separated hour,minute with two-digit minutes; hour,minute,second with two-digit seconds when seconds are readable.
21,18
